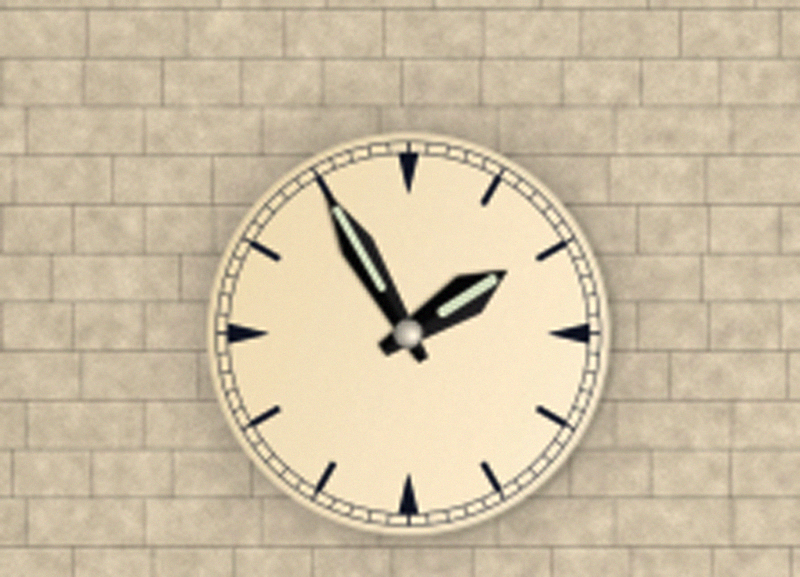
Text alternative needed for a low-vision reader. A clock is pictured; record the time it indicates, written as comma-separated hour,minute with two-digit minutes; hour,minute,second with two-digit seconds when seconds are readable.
1,55
